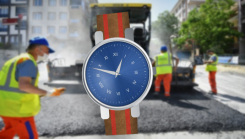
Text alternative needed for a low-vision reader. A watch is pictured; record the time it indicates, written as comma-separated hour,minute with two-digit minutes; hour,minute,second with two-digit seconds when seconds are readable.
12,48
